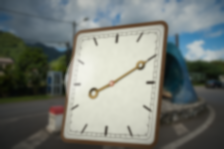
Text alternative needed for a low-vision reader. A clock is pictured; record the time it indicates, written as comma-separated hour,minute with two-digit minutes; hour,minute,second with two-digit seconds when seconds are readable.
8,10
